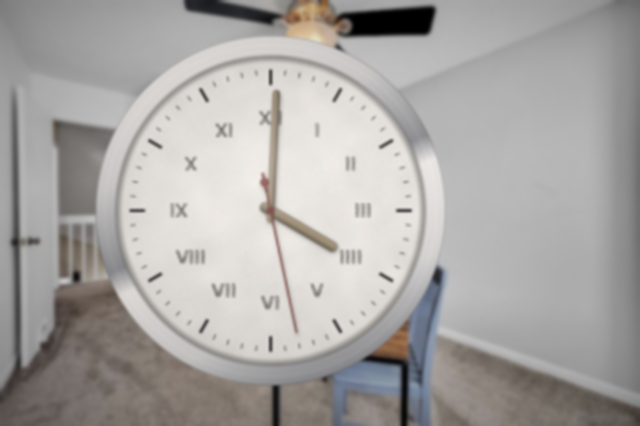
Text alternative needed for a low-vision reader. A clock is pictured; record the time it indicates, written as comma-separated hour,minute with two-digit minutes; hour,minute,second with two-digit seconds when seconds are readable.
4,00,28
